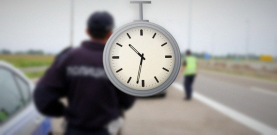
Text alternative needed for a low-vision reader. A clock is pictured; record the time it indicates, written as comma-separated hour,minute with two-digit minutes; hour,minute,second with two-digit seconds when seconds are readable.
10,32
